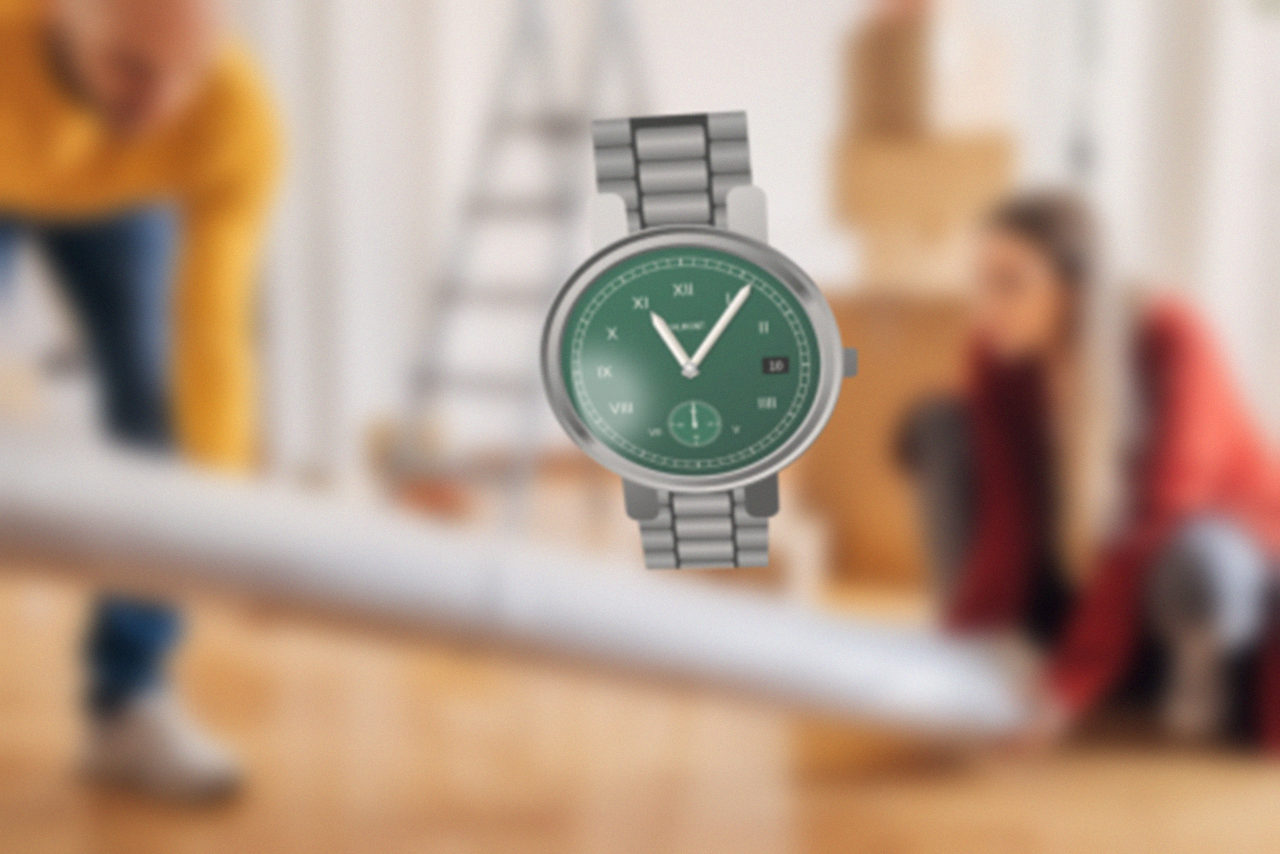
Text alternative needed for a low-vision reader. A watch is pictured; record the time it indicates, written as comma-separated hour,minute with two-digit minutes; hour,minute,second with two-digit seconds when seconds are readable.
11,06
